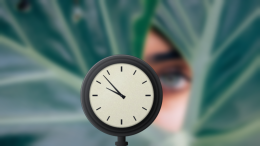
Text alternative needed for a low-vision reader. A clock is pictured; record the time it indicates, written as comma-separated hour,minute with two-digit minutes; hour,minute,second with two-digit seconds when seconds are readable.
9,53
